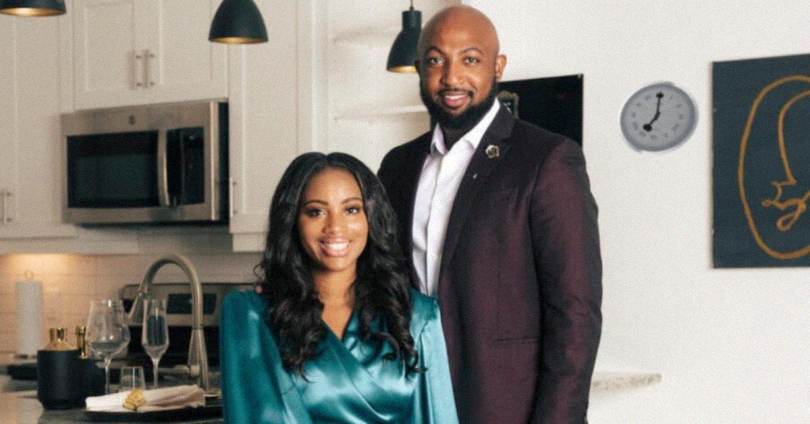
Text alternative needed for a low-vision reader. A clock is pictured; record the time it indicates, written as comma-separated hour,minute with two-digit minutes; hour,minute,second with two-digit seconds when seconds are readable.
7,00
